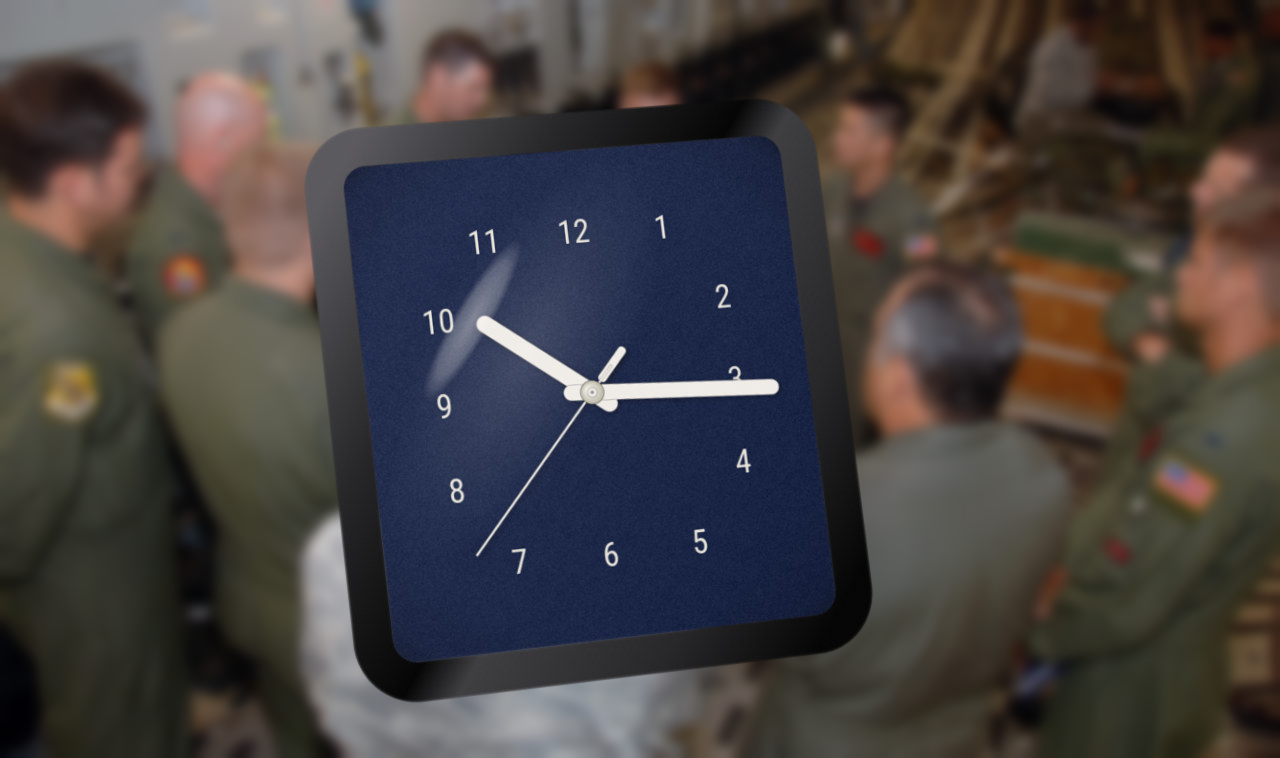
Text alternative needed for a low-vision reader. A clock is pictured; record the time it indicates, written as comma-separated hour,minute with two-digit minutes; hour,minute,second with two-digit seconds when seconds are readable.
10,15,37
